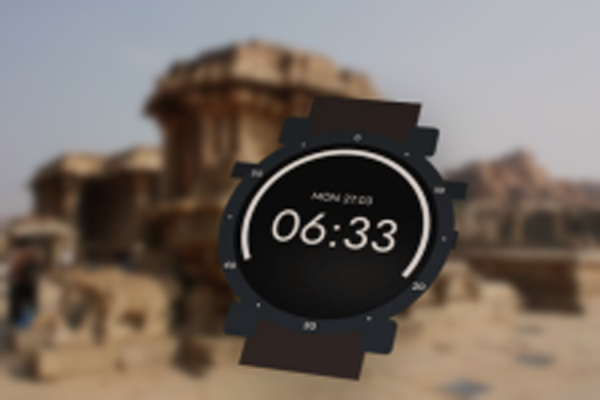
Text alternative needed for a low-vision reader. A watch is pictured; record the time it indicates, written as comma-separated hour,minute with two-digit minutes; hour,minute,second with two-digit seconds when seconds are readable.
6,33
